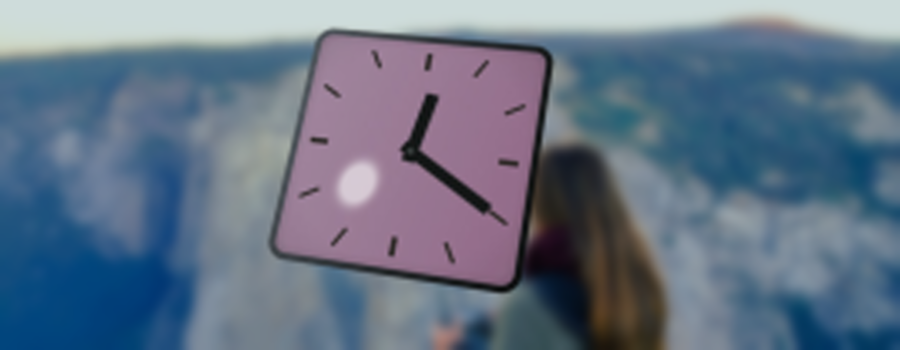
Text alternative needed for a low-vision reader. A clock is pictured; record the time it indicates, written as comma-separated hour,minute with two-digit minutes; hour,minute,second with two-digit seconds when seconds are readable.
12,20
